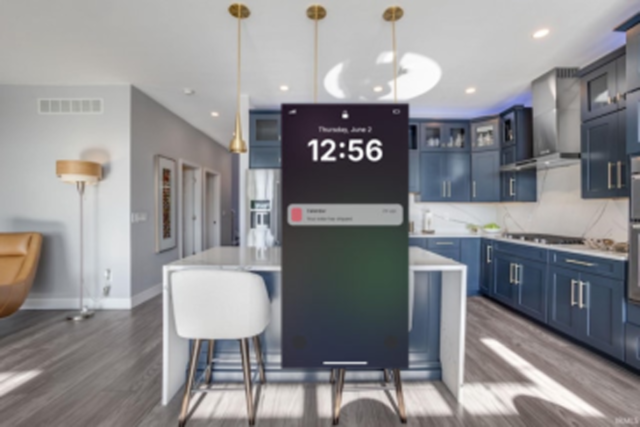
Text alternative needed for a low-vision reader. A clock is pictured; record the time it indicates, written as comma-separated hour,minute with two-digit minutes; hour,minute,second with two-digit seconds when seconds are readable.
12,56
